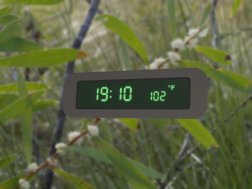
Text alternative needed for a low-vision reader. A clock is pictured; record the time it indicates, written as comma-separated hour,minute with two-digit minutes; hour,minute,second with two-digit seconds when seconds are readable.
19,10
